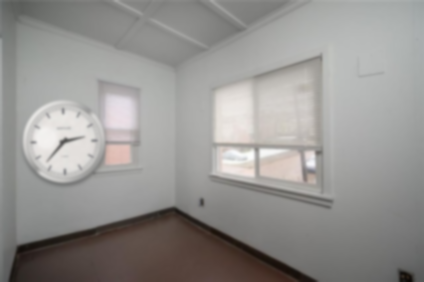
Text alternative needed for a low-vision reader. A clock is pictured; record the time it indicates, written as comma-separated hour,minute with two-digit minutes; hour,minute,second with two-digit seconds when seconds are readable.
2,37
